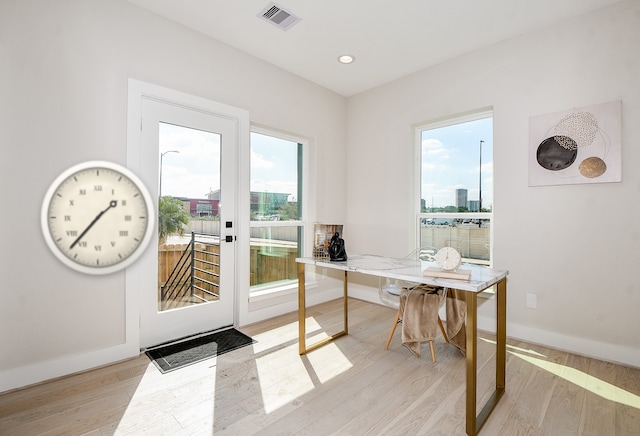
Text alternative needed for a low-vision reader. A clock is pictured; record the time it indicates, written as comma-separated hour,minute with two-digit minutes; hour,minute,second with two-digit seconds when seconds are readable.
1,37
